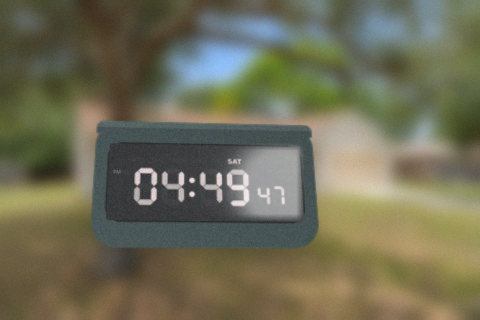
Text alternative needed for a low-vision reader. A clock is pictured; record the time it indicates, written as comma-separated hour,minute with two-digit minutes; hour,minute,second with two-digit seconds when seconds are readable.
4,49,47
